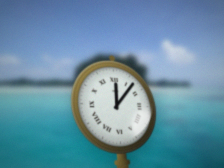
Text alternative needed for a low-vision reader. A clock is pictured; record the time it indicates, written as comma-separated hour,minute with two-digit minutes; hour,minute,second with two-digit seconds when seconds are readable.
12,07
